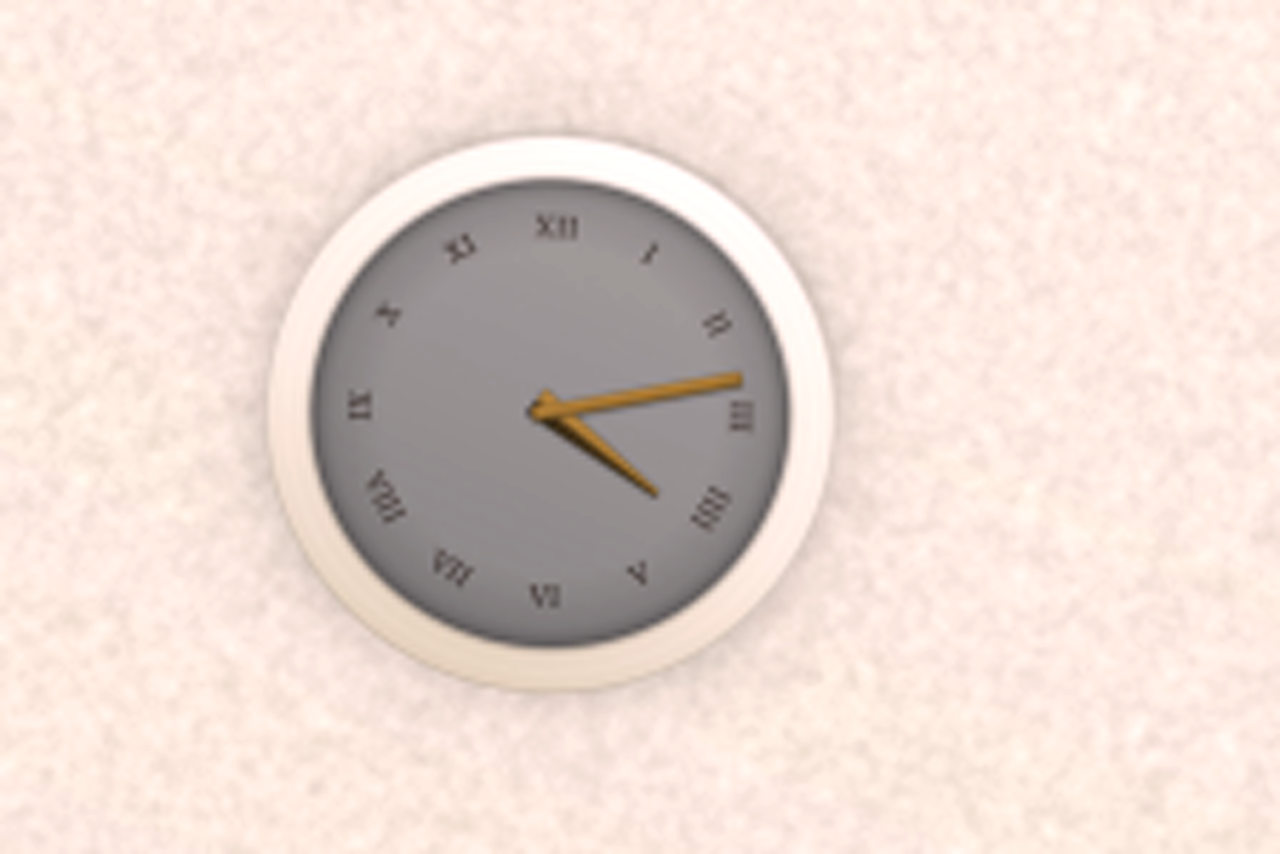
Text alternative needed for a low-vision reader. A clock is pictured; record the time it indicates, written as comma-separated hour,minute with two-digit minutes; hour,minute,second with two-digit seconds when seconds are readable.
4,13
